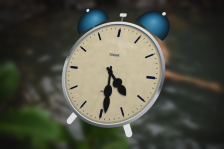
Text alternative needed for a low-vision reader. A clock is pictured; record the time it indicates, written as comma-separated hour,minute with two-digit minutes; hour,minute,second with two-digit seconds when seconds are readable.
4,29
